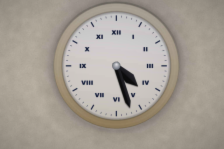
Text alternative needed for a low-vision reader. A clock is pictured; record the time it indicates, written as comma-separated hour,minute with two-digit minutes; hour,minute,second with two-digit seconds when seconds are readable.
4,27
